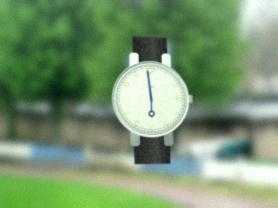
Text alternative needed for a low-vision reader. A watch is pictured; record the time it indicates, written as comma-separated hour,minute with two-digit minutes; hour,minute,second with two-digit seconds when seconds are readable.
5,59
